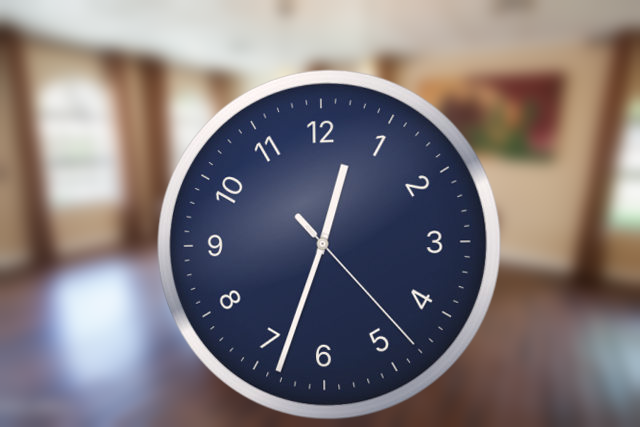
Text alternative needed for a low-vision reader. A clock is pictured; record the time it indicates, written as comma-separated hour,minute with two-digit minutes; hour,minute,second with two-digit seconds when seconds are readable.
12,33,23
